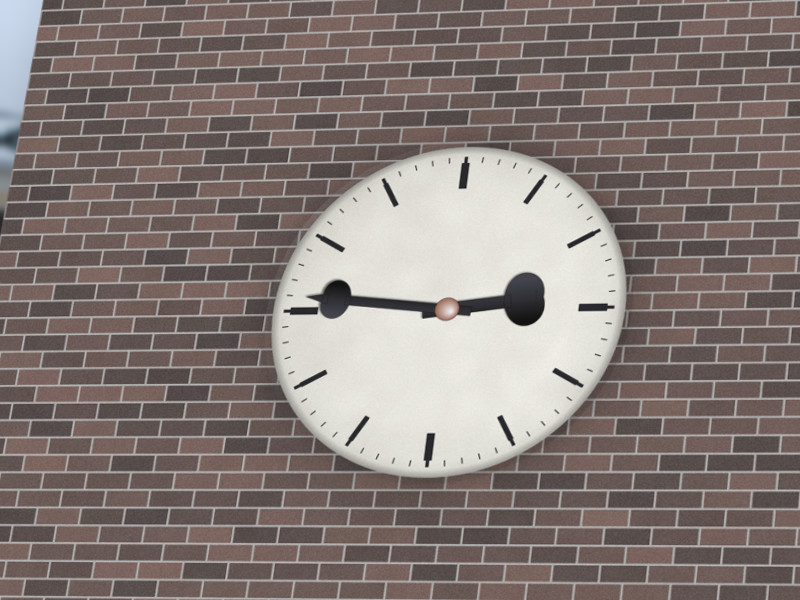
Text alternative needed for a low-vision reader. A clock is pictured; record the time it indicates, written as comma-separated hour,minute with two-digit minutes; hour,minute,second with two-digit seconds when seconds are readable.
2,46
